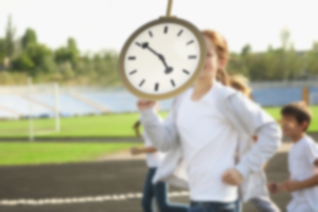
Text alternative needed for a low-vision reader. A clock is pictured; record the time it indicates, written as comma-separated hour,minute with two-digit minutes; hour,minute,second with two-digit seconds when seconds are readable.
4,51
